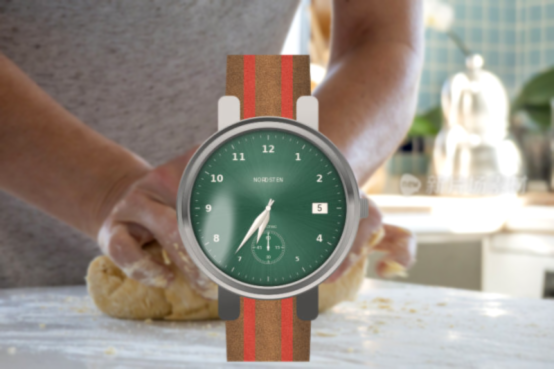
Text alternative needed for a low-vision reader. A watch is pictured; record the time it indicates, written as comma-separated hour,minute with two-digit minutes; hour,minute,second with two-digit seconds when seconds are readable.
6,36
